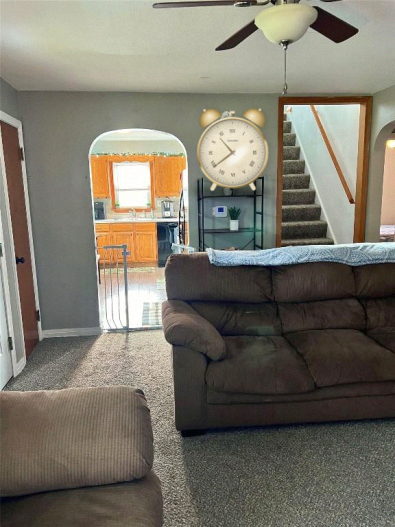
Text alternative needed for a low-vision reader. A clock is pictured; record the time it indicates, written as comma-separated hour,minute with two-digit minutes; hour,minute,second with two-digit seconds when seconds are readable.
10,39
